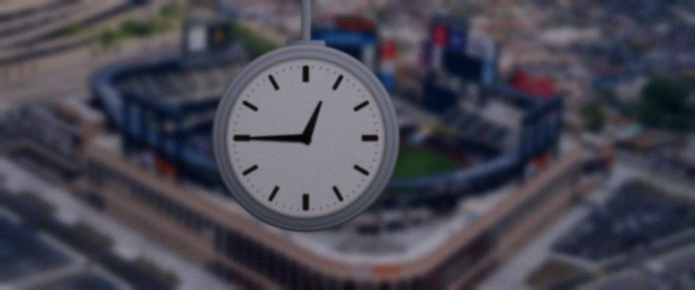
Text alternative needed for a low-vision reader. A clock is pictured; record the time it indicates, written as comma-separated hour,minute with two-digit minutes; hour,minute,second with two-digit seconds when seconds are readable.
12,45
